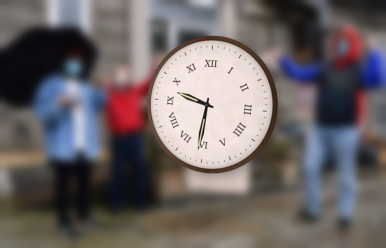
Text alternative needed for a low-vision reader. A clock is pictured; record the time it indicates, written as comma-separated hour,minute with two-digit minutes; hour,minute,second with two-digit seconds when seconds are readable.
9,31
